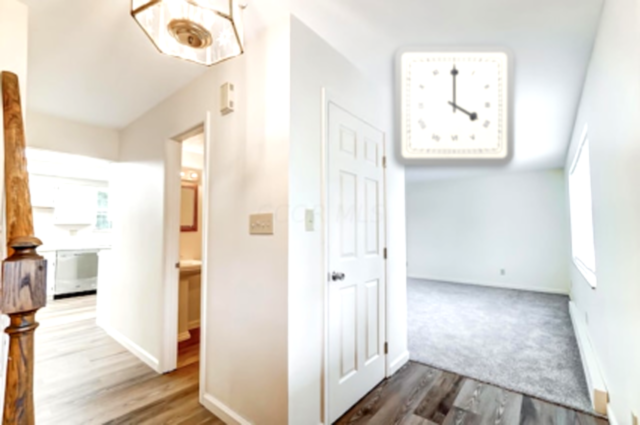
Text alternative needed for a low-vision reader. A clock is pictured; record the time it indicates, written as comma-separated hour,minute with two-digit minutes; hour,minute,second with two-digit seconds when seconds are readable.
4,00
